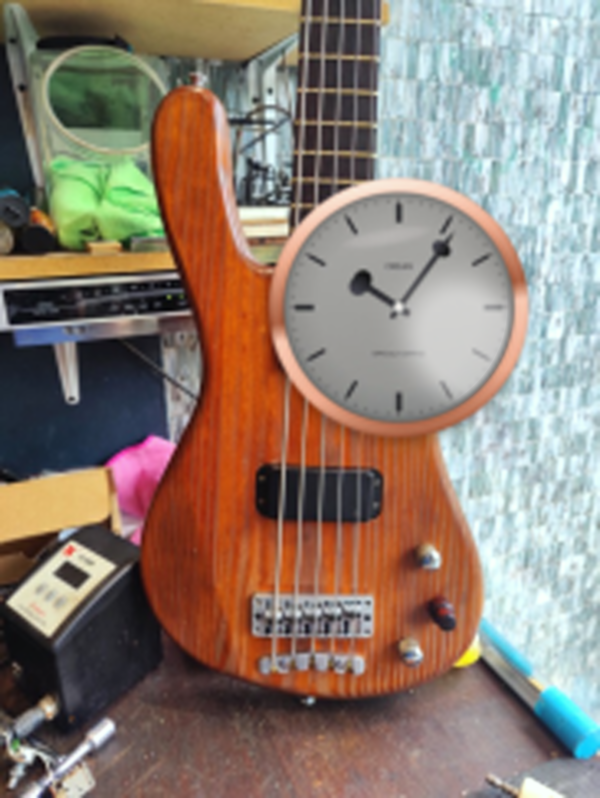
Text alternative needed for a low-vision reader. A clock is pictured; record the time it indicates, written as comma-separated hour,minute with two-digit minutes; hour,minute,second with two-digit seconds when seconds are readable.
10,06
